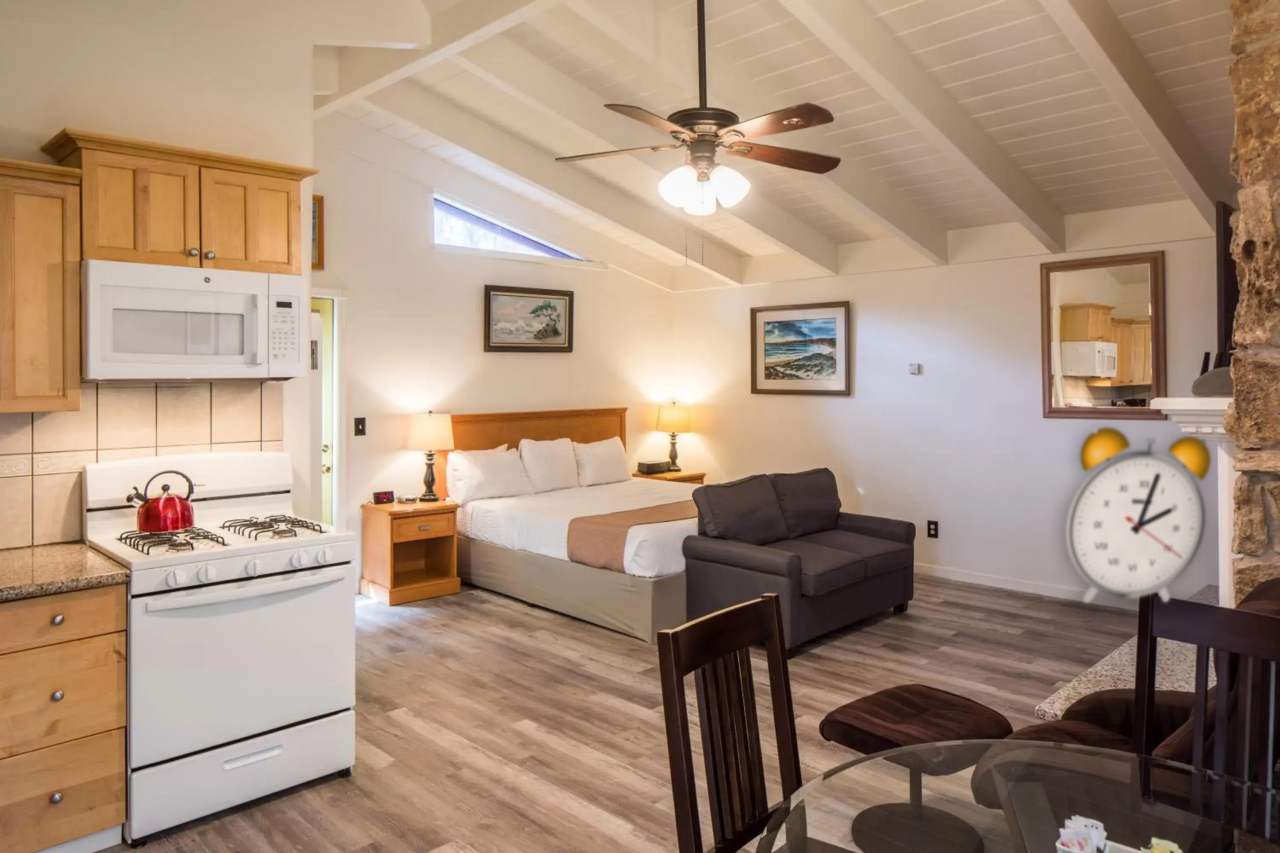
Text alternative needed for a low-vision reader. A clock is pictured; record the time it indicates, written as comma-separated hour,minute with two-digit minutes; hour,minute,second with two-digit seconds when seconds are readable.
2,02,20
